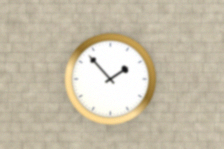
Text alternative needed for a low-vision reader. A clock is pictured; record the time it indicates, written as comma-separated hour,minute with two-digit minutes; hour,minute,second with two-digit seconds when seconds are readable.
1,53
